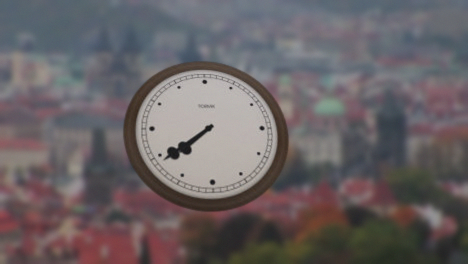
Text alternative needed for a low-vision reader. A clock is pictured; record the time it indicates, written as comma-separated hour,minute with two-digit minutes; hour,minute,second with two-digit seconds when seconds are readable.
7,39
